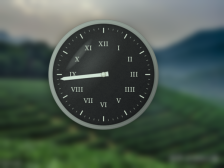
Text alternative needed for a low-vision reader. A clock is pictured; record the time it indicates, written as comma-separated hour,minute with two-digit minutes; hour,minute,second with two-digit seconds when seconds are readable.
8,44
